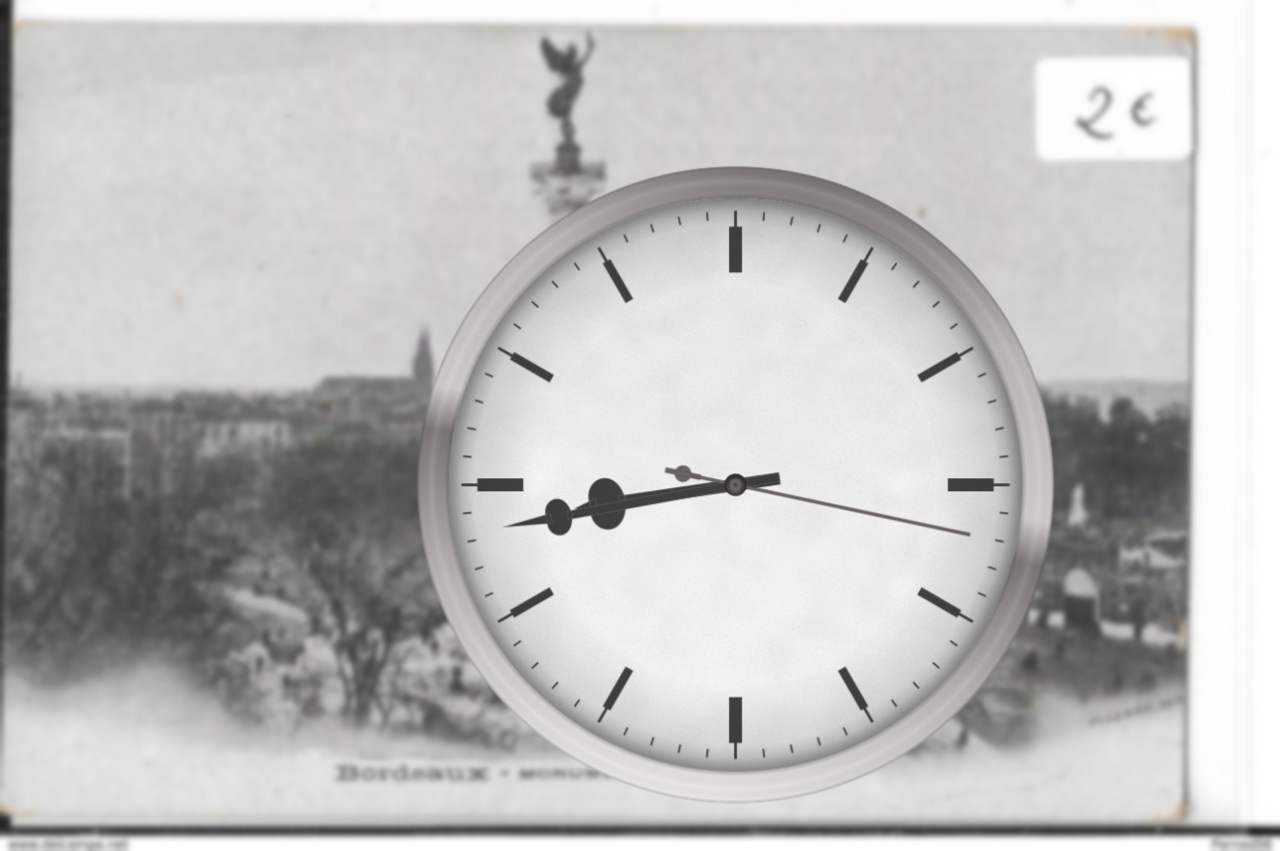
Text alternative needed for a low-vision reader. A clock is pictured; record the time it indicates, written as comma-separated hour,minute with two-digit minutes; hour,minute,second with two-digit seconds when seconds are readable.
8,43,17
